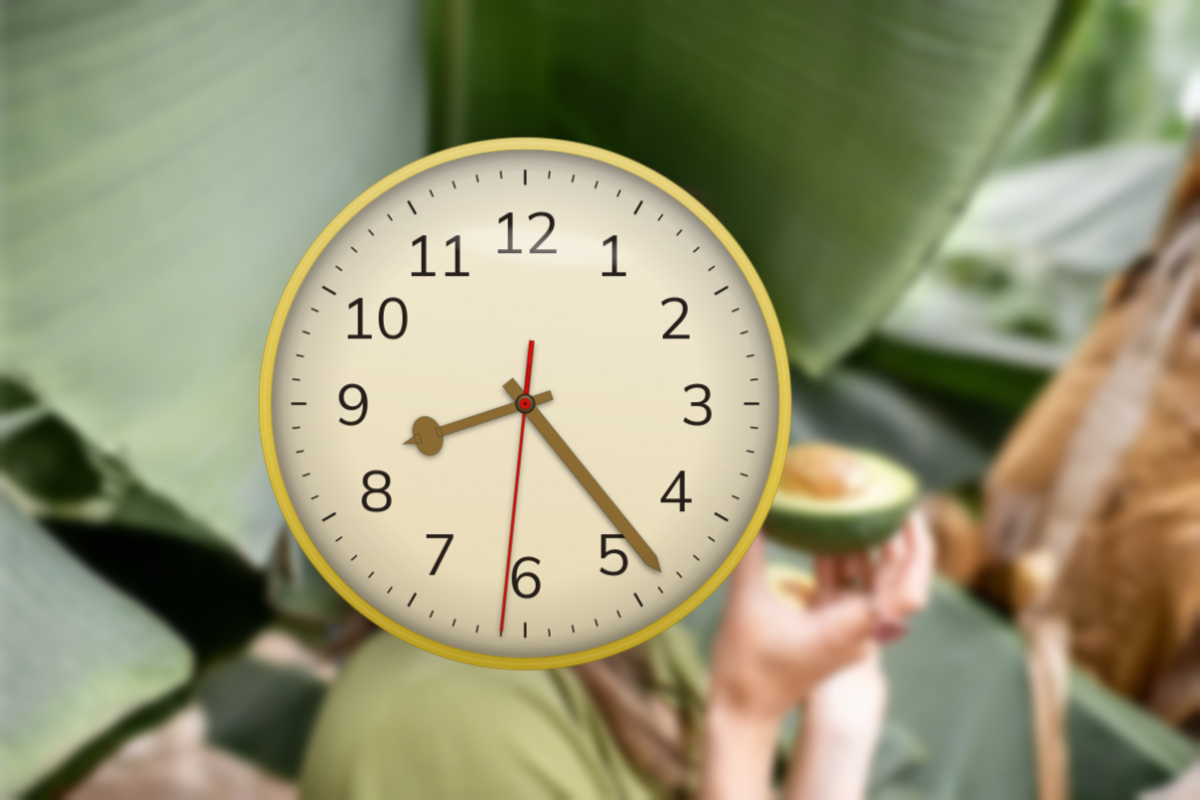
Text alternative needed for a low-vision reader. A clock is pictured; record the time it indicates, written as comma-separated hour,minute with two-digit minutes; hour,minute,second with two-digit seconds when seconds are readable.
8,23,31
